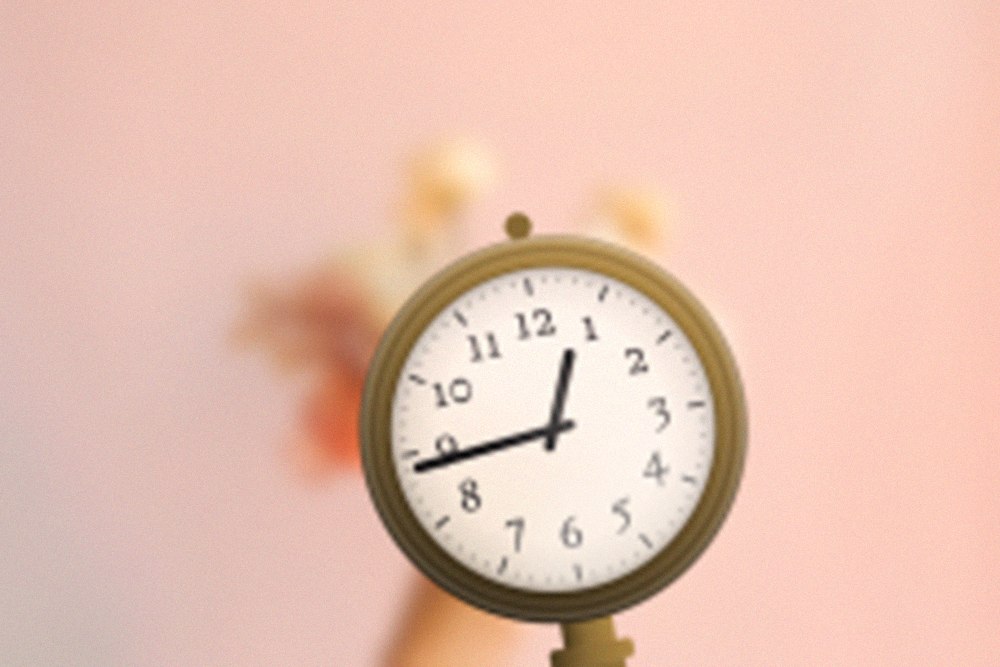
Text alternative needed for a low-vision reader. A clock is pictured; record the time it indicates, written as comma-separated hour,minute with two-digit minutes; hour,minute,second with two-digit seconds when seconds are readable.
12,44
